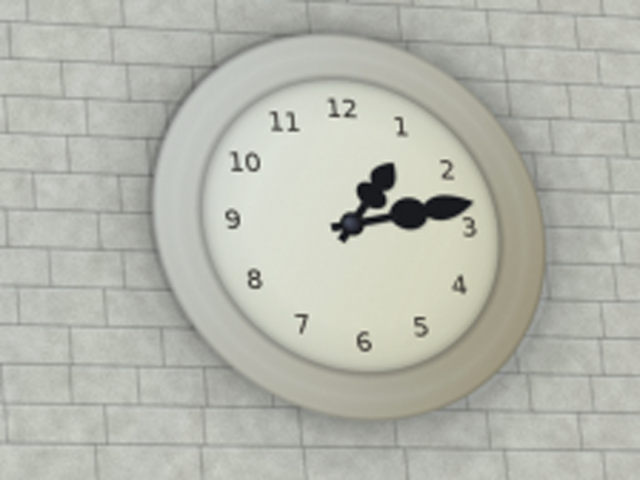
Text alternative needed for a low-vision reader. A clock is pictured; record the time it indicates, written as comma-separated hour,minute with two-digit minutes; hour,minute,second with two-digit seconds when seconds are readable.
1,13
